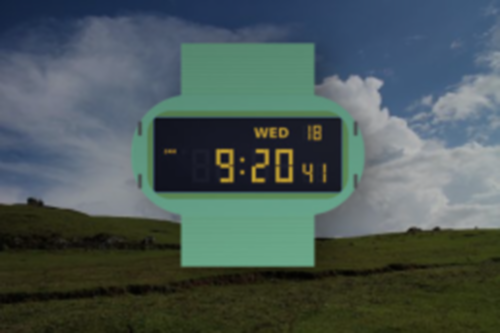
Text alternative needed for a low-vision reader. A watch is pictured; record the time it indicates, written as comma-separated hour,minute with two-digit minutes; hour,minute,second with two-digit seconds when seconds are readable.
9,20,41
